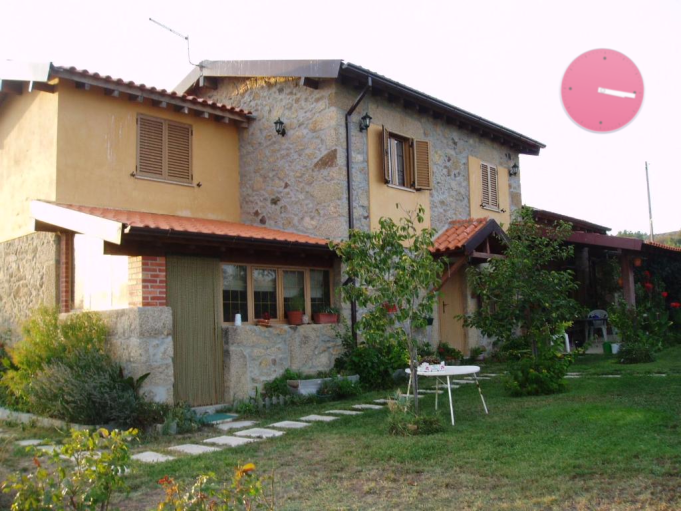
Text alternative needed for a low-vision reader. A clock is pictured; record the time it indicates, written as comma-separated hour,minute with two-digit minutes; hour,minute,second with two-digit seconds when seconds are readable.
3,16
